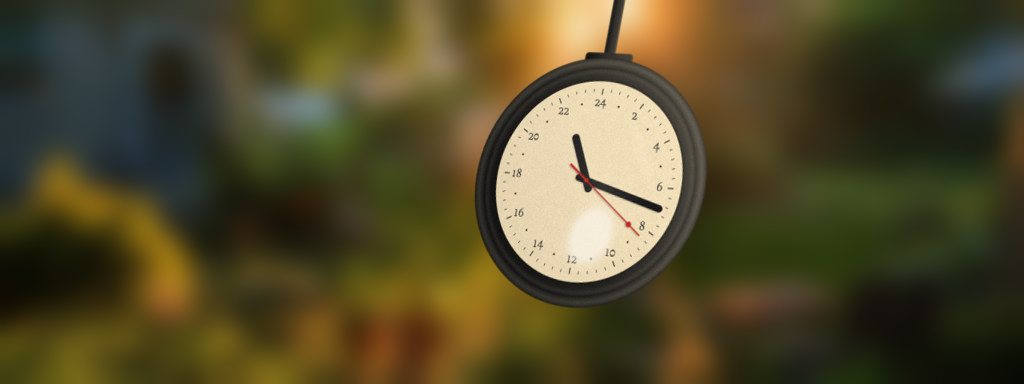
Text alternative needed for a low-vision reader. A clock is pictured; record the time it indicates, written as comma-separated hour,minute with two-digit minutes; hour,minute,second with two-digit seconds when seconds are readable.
22,17,21
